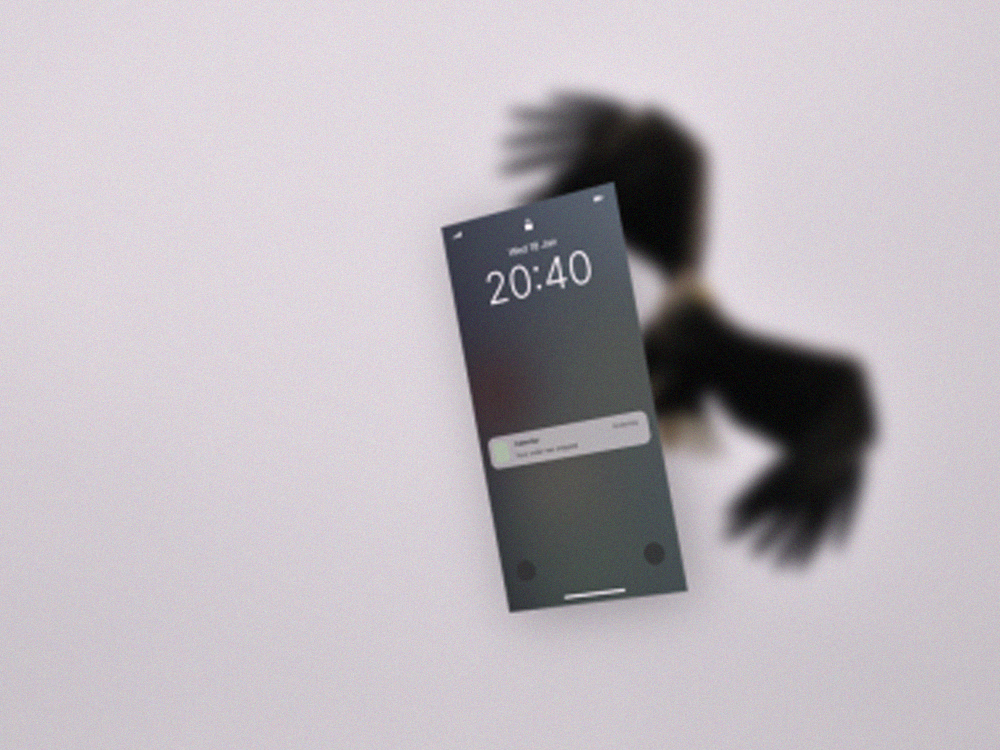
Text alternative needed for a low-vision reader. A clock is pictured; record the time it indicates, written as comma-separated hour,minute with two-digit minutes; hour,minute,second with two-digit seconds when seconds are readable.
20,40
